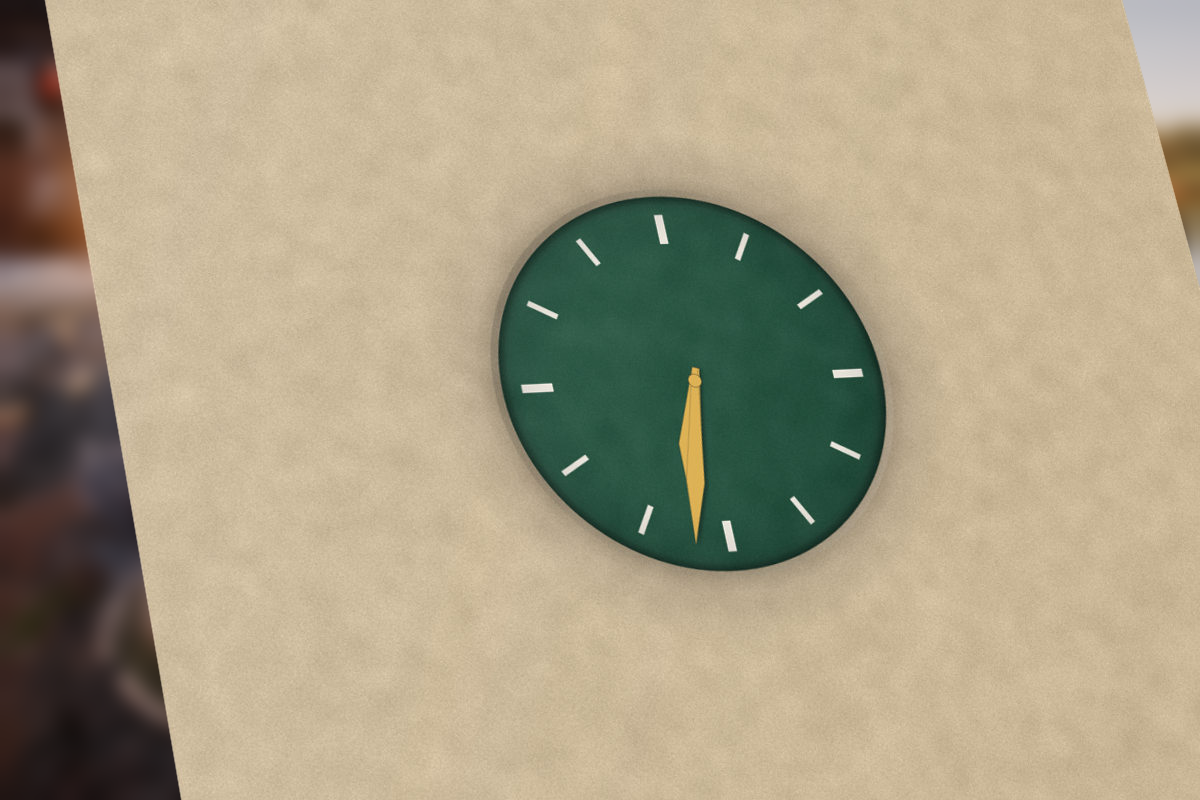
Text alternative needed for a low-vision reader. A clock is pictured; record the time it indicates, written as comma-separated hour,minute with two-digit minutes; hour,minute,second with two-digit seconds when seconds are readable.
6,32
